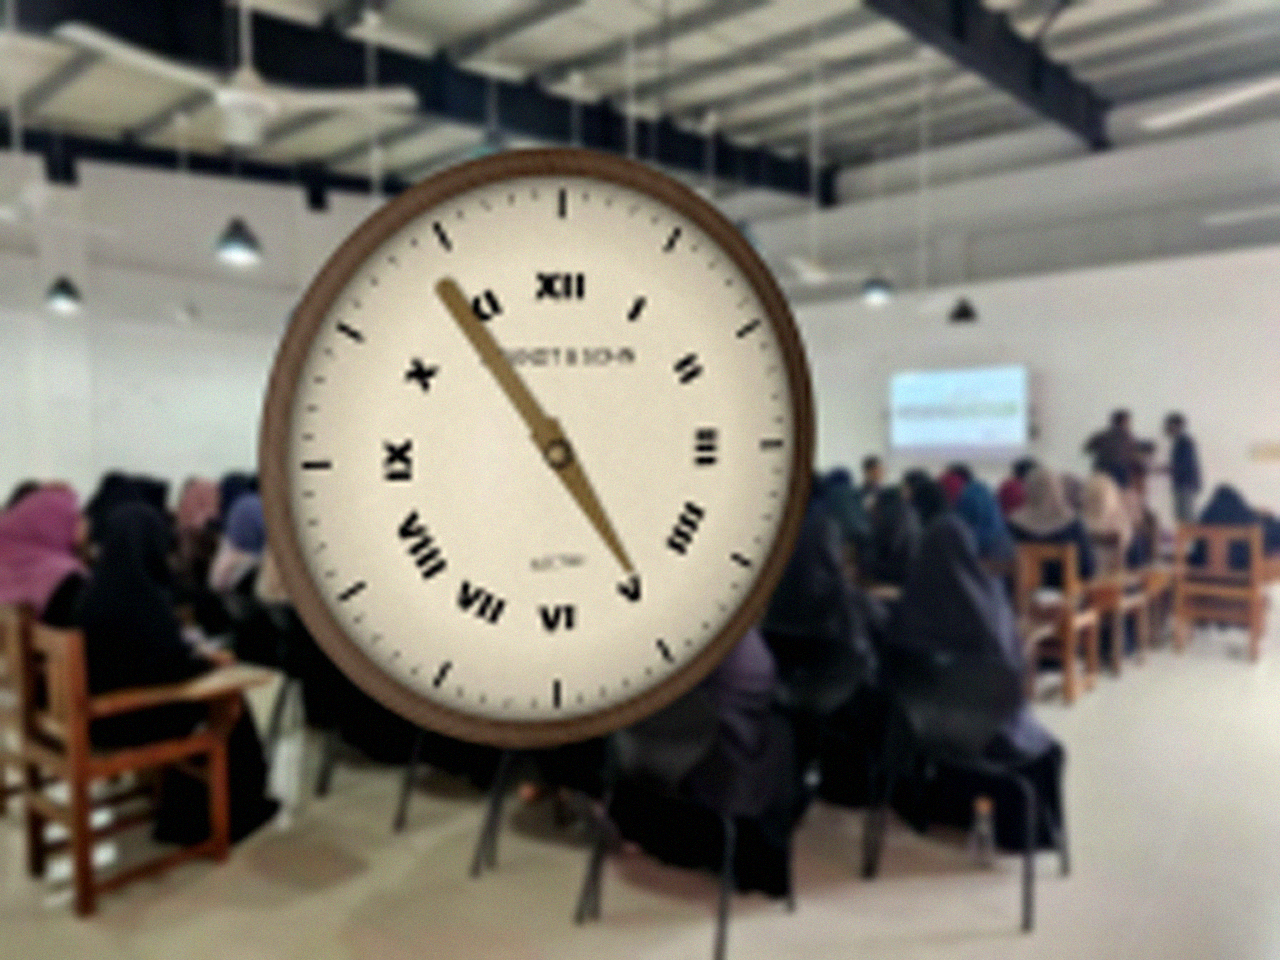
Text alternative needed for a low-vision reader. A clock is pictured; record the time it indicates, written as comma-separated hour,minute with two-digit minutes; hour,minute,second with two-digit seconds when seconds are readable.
4,54
